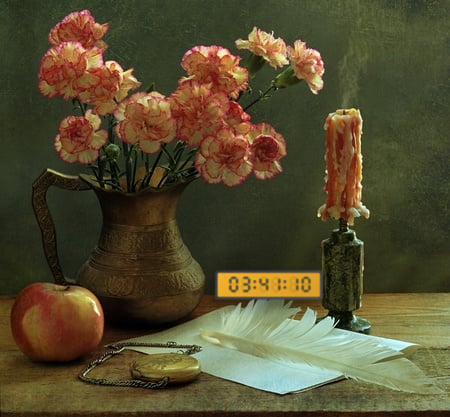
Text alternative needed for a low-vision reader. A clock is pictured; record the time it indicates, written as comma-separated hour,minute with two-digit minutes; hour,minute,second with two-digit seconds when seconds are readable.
3,41,10
